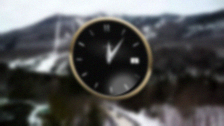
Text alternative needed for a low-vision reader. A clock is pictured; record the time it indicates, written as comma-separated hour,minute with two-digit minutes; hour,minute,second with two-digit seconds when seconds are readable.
12,06
